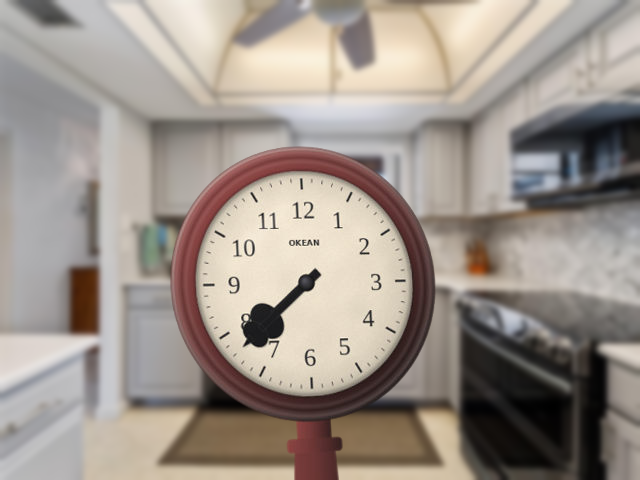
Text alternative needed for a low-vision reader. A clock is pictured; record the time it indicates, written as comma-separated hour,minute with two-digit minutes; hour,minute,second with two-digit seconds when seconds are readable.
7,38
